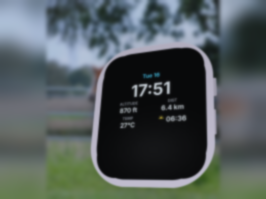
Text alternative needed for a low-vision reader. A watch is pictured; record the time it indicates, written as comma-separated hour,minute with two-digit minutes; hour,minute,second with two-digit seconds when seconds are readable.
17,51
